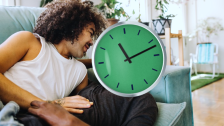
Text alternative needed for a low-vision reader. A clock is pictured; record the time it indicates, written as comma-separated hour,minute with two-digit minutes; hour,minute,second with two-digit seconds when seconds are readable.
11,12
